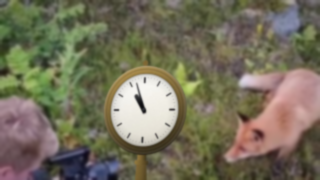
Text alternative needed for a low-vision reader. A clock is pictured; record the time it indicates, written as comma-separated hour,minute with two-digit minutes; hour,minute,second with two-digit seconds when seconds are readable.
10,57
